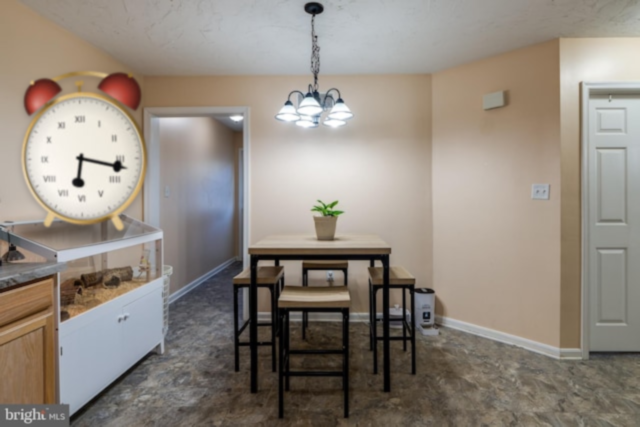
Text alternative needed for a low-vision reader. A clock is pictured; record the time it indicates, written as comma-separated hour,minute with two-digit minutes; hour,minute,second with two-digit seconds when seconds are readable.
6,17
